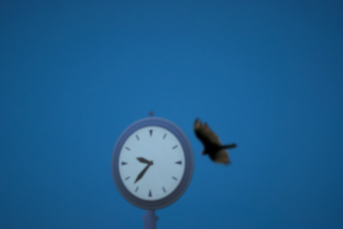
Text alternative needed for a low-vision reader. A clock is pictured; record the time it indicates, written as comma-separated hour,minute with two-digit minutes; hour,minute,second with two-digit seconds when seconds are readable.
9,37
